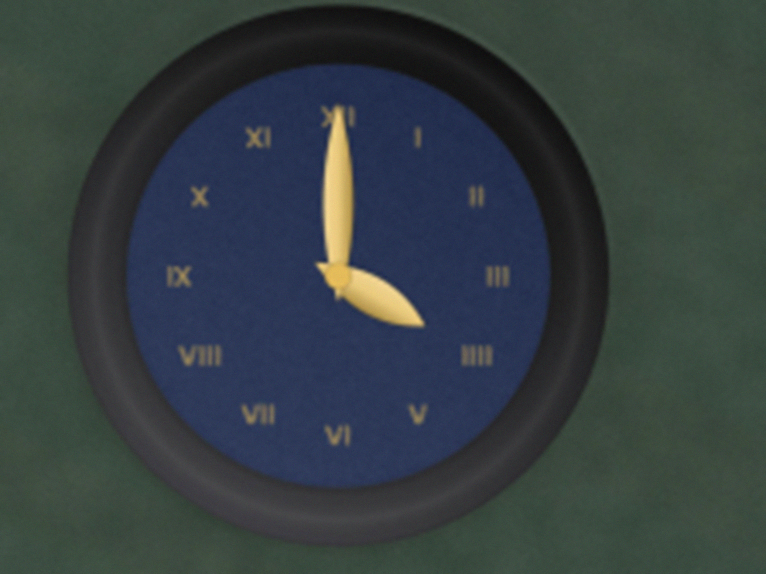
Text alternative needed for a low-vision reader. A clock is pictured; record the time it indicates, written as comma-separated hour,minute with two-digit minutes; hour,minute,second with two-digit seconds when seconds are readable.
4,00
